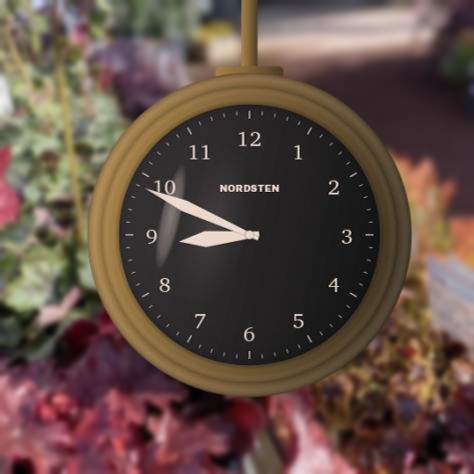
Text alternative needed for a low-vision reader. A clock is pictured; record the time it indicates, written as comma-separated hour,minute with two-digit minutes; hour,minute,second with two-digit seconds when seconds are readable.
8,49
